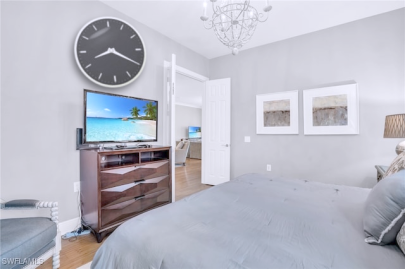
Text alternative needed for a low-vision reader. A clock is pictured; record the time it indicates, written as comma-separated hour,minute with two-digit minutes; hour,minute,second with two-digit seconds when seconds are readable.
8,20
